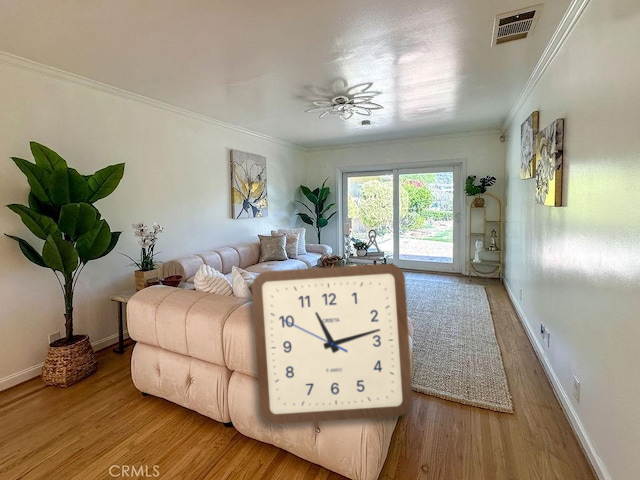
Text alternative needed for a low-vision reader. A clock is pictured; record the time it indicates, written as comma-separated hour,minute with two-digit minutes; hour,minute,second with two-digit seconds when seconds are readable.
11,12,50
